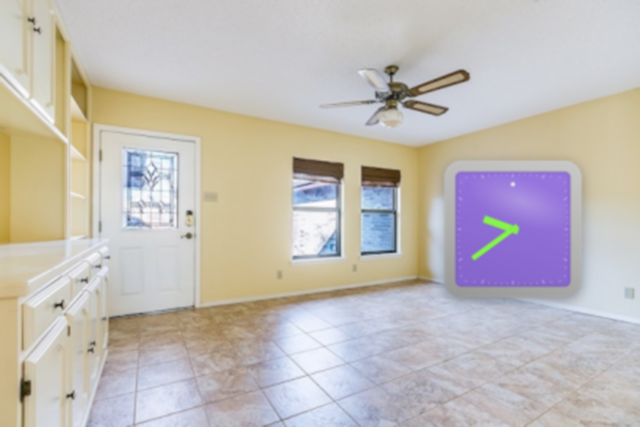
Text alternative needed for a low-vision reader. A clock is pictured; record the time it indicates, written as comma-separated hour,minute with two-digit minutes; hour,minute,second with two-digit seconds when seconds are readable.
9,39
